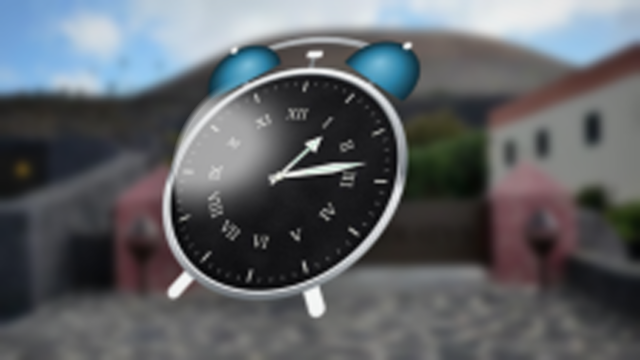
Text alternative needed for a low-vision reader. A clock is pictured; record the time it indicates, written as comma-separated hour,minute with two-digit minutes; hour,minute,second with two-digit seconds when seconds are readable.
1,13
